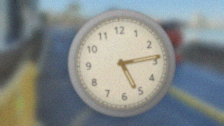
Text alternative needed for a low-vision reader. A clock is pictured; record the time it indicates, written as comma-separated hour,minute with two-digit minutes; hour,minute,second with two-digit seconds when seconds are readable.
5,14
